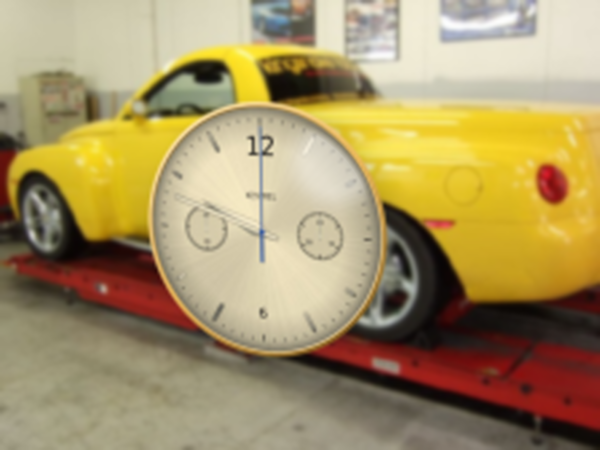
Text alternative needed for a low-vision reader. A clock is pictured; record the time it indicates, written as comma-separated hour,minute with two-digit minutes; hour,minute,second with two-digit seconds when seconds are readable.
9,48
